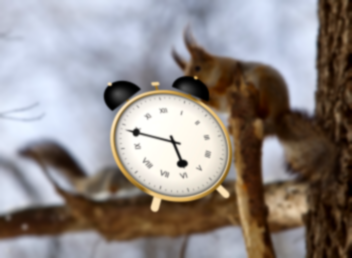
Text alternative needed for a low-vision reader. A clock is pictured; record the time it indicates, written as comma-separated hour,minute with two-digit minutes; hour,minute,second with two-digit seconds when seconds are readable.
5,49
